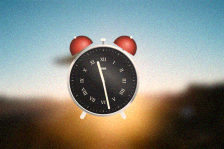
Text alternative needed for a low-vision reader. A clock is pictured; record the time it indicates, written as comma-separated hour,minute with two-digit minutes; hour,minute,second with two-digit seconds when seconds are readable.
11,28
